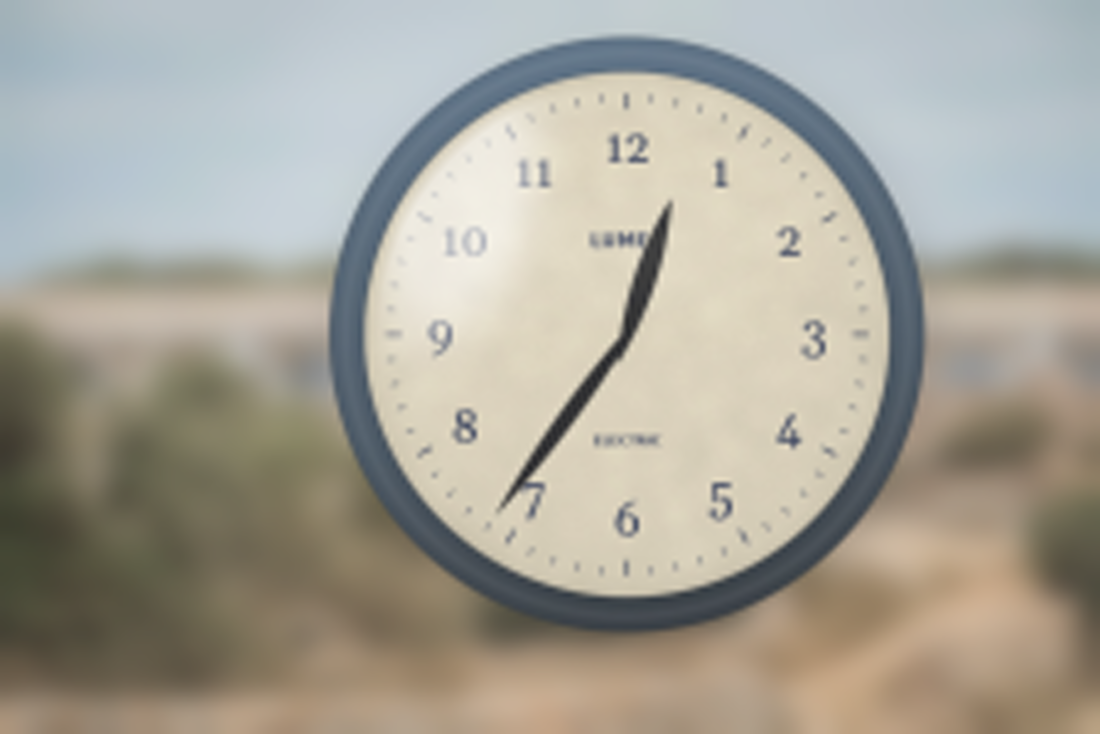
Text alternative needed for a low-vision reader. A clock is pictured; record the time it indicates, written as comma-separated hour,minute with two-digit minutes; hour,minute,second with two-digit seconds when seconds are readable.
12,36
